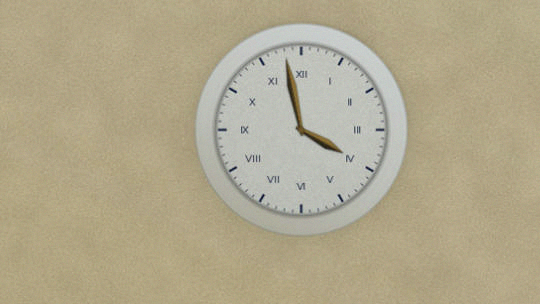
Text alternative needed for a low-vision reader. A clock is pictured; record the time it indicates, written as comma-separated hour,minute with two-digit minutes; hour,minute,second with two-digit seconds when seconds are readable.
3,58
